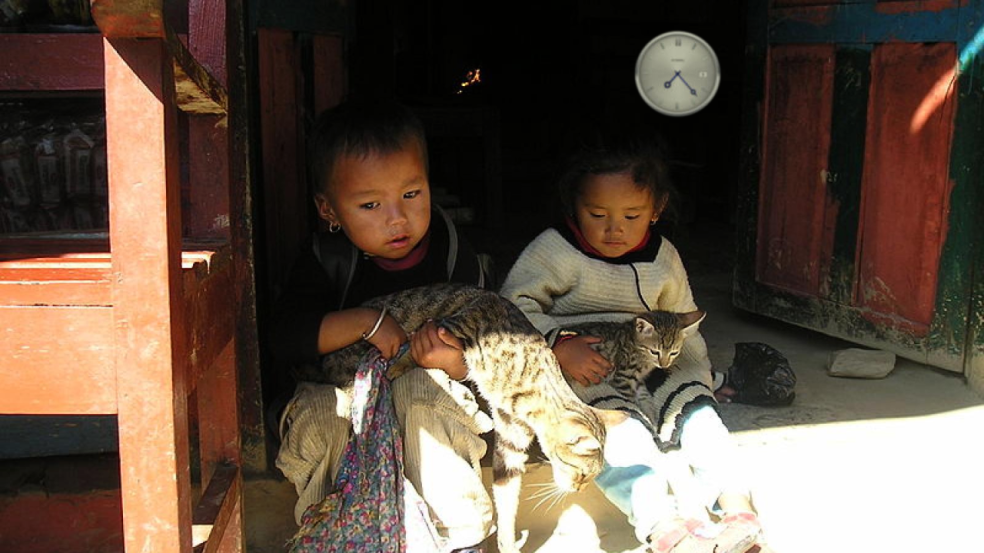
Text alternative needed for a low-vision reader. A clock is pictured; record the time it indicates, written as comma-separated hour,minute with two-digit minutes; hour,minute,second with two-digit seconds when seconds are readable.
7,23
